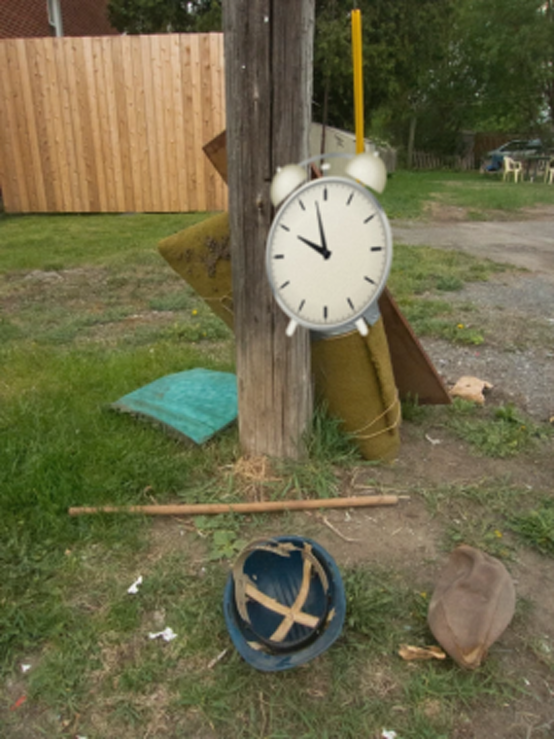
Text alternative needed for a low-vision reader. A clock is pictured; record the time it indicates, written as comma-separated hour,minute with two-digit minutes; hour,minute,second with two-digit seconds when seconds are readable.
9,58
